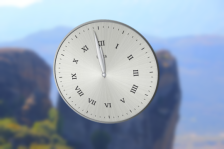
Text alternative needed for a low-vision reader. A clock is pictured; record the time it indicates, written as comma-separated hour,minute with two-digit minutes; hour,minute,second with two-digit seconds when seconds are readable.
11,59
